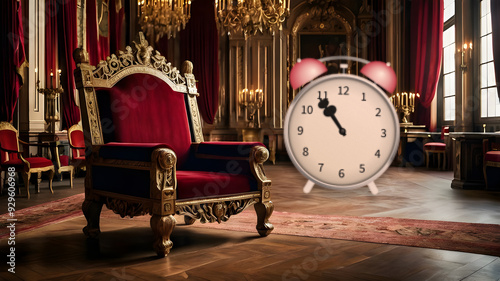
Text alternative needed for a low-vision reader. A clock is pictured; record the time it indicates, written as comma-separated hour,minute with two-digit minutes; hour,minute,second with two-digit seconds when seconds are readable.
10,54
